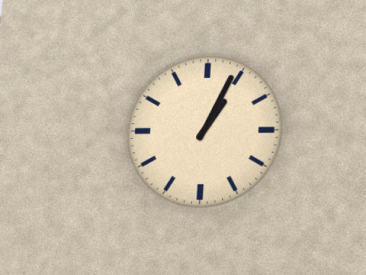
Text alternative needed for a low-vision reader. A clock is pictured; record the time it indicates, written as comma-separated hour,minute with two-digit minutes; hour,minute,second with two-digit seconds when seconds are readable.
1,04
